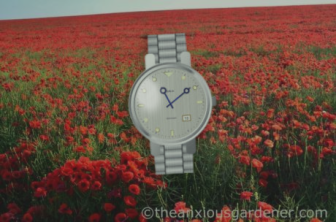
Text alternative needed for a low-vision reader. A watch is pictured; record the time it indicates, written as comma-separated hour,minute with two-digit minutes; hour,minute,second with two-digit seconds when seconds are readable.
11,09
